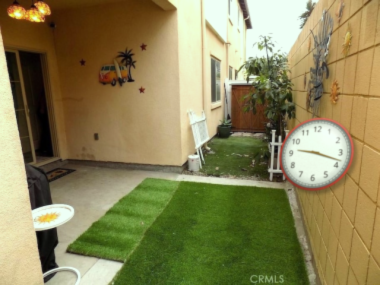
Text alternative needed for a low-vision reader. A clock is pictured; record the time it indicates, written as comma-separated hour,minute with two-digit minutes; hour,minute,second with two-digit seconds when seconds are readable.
9,18
